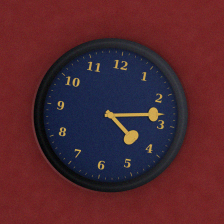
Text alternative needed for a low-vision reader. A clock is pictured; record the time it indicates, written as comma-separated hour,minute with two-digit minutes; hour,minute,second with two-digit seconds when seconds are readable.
4,13
